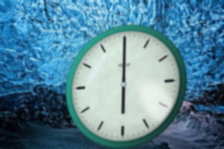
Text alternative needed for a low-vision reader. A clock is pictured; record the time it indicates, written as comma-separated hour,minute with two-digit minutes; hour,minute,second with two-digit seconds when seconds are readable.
6,00
